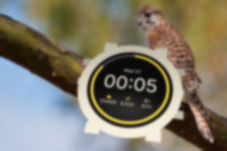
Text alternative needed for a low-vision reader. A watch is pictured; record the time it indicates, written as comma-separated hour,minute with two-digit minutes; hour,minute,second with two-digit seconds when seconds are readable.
0,05
